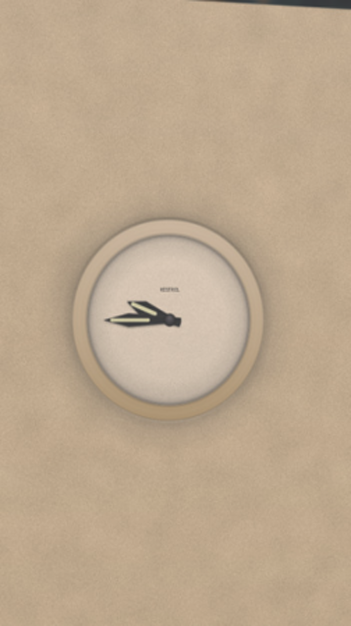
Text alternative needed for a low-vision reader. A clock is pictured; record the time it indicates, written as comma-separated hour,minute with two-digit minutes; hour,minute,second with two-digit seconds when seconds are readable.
9,45
